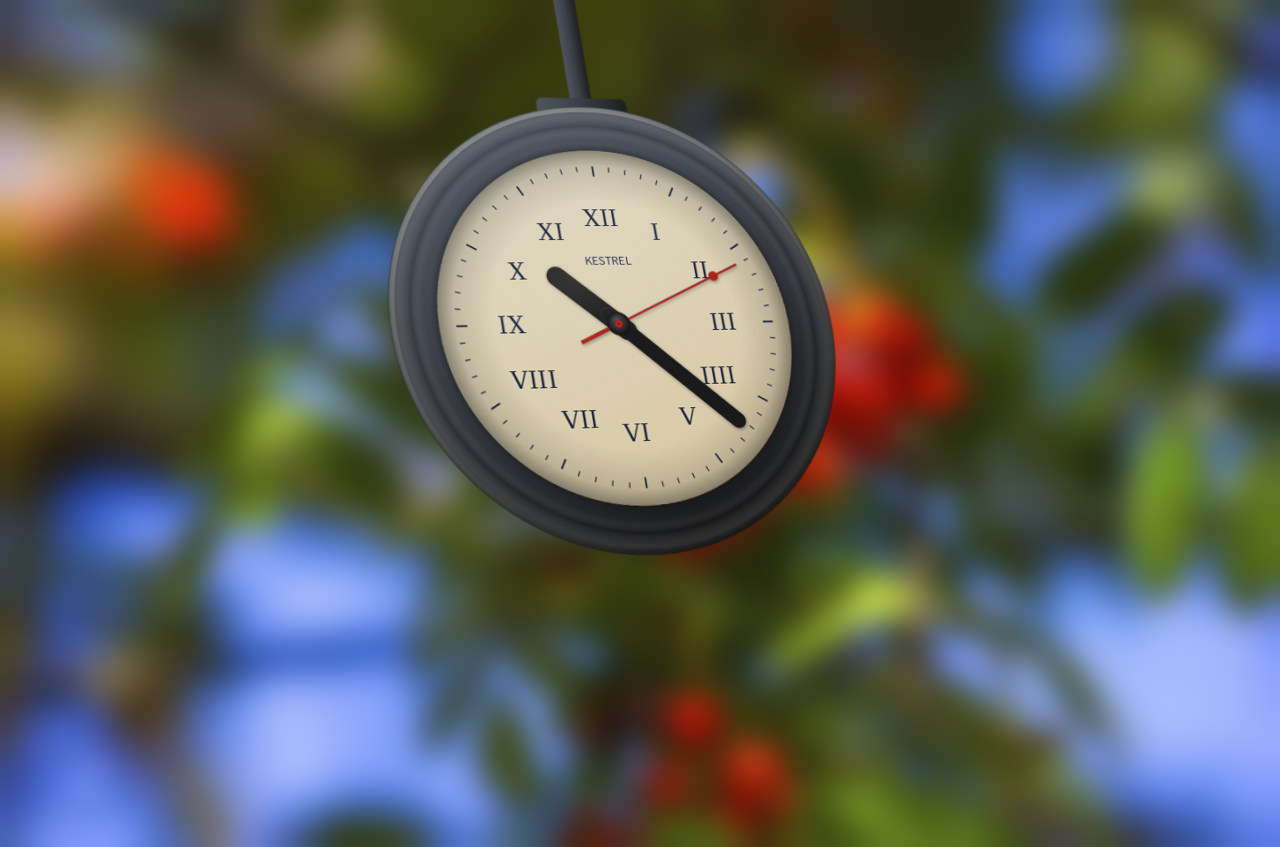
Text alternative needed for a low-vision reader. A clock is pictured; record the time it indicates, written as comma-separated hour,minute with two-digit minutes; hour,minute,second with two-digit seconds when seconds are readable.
10,22,11
